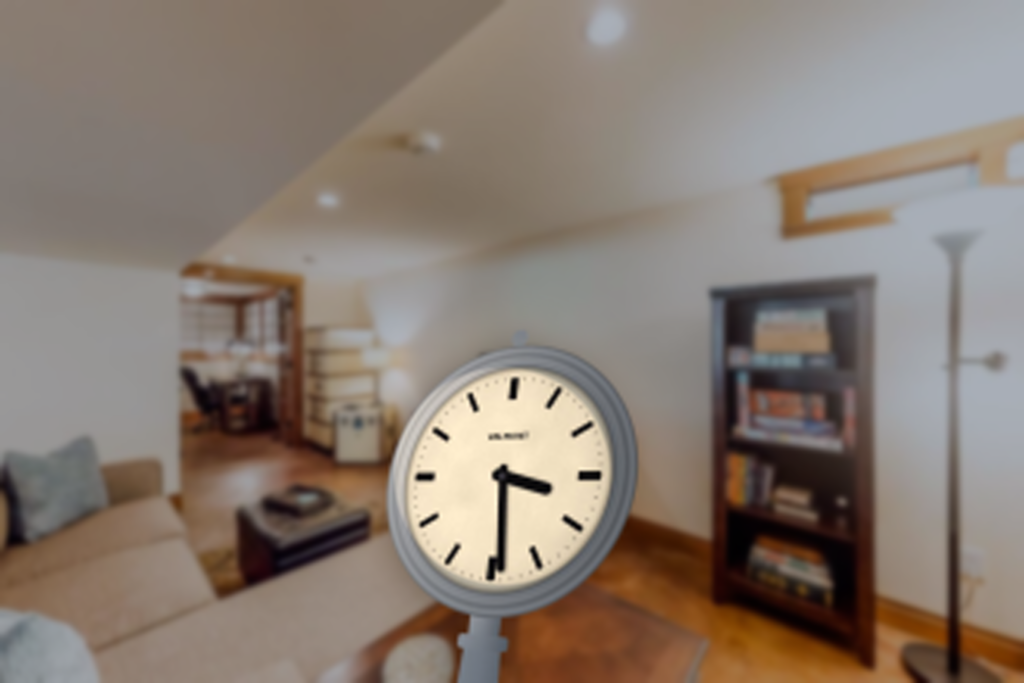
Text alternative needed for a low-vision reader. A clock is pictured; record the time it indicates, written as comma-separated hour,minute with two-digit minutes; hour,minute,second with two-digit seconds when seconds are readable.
3,29
